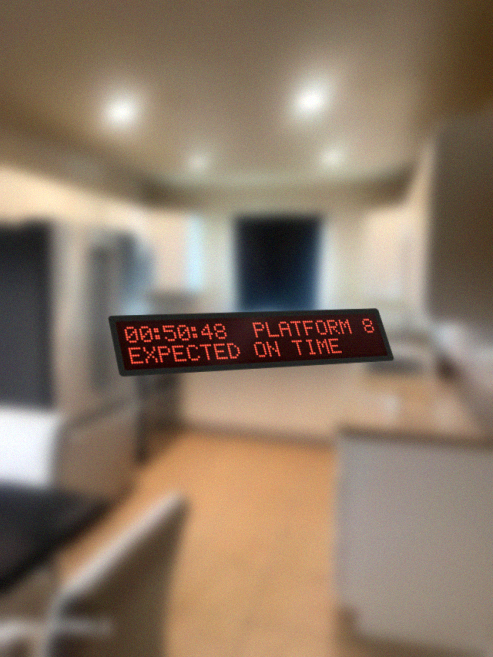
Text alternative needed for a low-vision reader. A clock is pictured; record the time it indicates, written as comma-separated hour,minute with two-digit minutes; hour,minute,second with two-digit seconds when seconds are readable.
0,50,48
